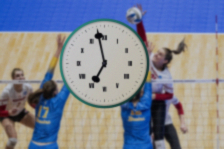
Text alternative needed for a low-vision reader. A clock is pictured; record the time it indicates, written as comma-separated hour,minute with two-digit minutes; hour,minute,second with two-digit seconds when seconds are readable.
6,58
